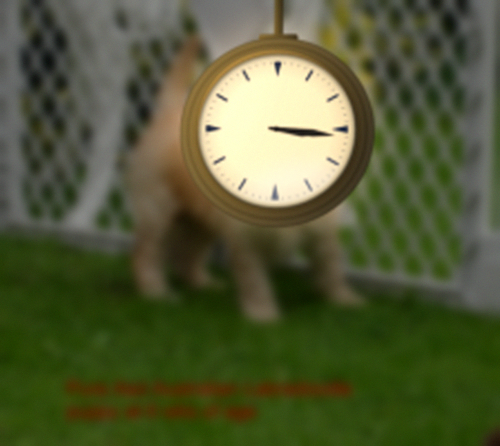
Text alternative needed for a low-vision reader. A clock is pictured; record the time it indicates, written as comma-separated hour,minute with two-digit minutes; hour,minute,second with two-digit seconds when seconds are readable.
3,16
